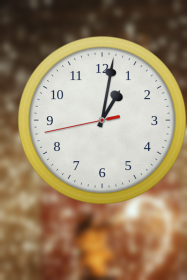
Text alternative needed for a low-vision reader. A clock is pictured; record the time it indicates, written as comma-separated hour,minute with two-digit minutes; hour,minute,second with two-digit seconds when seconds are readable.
1,01,43
